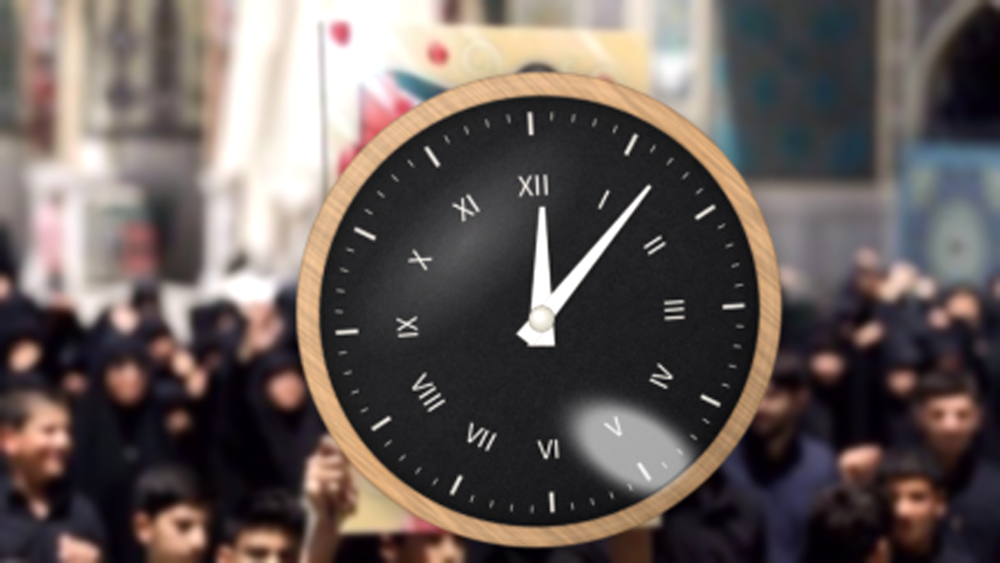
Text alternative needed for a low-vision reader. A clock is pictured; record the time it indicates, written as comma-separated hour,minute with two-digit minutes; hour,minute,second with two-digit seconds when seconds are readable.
12,07
